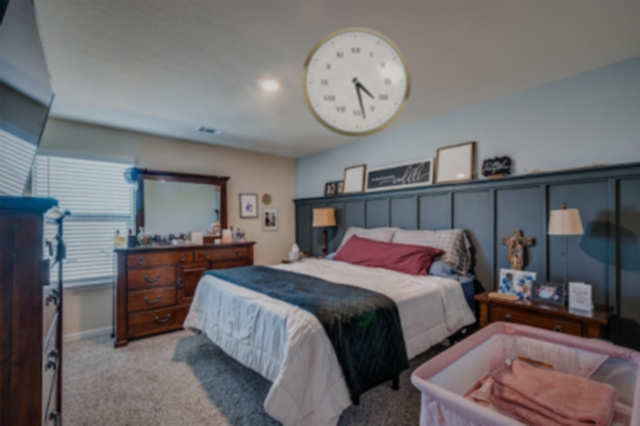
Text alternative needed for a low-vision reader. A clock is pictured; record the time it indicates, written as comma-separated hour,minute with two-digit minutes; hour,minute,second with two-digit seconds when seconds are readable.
4,28
